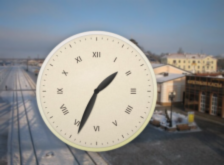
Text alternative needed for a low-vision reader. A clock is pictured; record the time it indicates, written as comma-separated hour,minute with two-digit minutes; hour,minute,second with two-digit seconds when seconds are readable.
1,34
